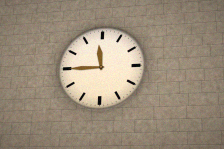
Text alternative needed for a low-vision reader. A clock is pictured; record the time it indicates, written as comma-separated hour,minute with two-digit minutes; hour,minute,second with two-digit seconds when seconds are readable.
11,45
